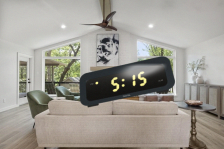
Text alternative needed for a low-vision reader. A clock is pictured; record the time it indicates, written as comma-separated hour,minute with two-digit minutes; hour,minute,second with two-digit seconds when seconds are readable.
5,15
